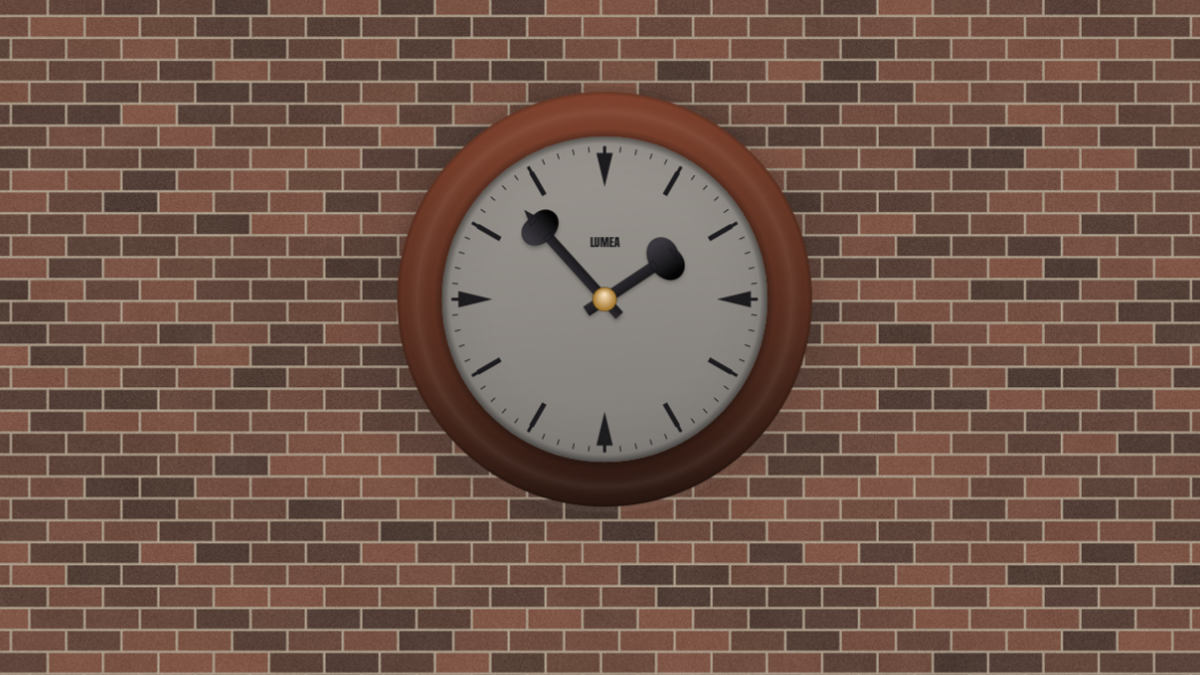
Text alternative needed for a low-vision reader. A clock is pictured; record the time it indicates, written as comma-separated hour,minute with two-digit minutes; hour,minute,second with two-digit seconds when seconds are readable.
1,53
